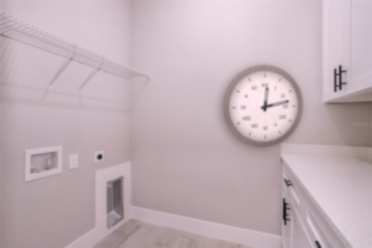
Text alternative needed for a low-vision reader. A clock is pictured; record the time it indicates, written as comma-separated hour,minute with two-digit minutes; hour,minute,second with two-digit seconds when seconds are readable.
12,13
